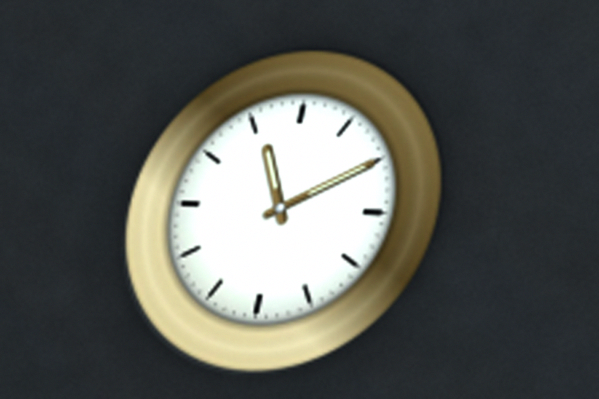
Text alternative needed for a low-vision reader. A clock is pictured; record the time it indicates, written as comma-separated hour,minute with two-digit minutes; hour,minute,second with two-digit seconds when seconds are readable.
11,10
